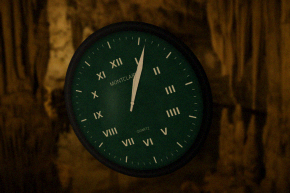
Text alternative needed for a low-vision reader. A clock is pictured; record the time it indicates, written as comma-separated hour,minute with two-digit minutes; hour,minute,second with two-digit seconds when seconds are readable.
1,06
